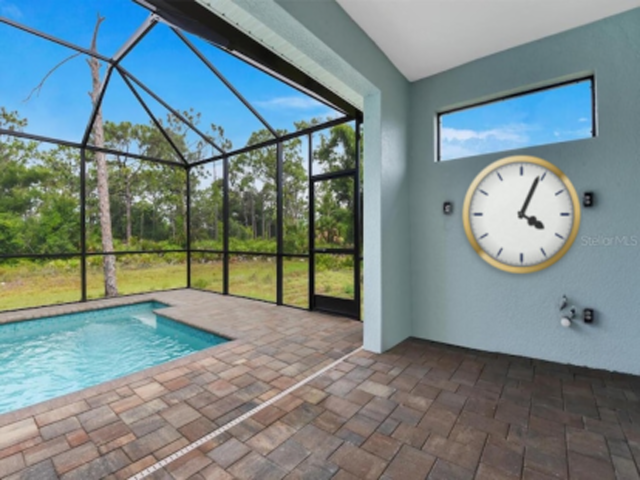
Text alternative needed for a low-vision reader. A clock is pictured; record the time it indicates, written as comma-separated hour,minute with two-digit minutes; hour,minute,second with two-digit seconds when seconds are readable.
4,04
